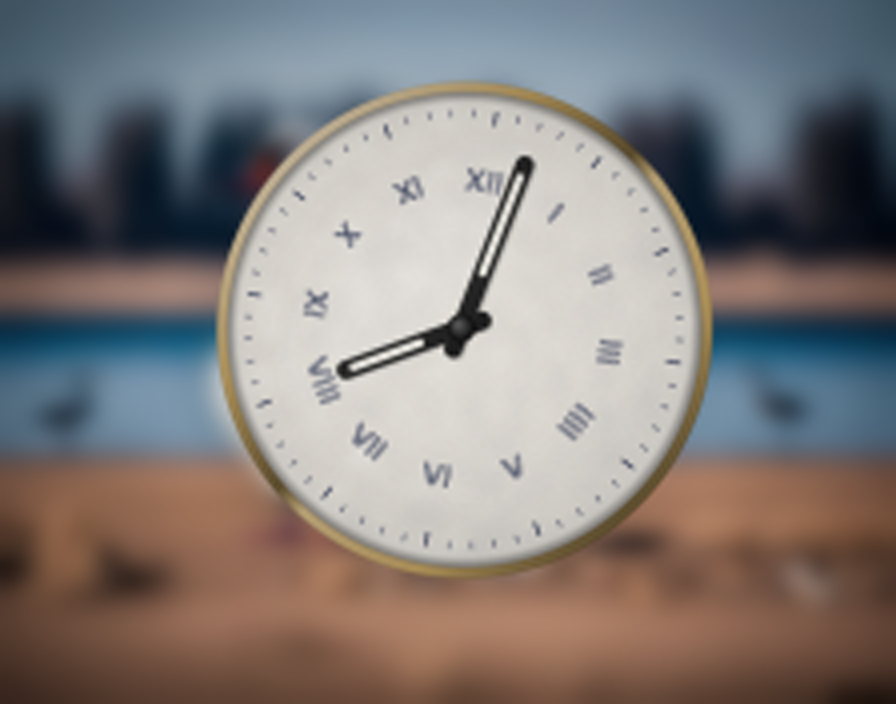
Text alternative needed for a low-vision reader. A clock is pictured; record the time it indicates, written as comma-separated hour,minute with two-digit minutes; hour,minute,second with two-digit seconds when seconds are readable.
8,02
